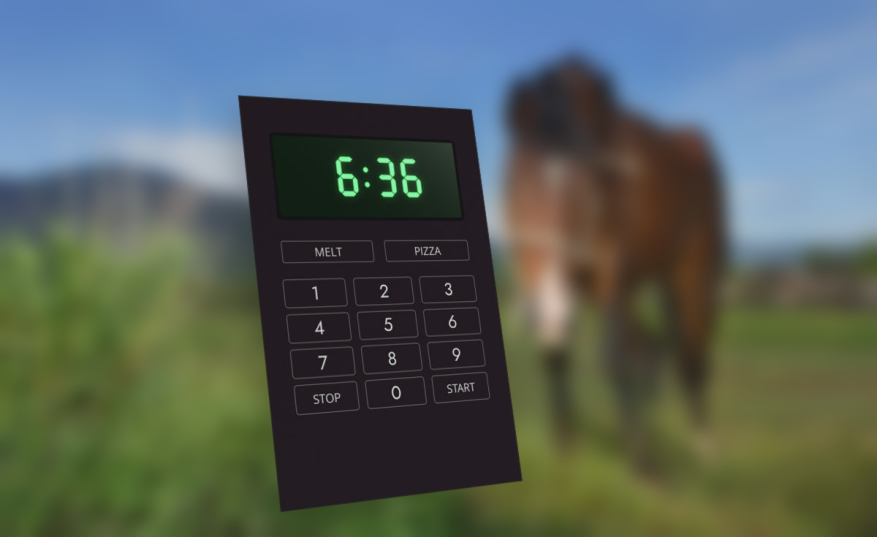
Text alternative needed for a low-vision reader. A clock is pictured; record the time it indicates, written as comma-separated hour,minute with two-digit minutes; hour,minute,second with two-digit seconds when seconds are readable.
6,36
